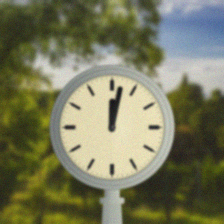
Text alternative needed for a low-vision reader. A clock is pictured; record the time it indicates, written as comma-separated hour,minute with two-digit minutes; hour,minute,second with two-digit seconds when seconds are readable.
12,02
